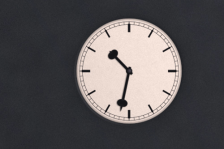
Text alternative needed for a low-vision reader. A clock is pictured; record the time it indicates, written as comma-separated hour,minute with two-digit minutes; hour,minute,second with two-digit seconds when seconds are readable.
10,32
